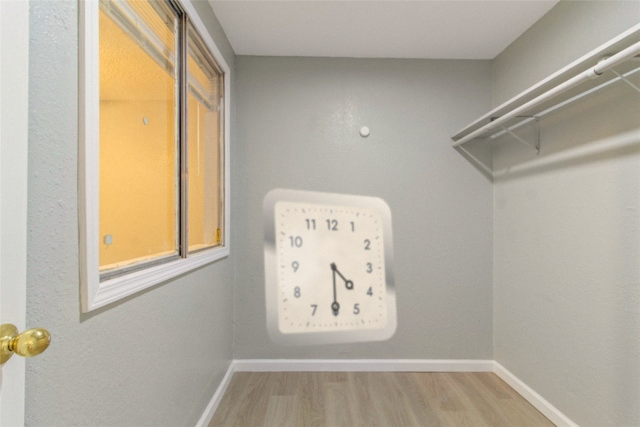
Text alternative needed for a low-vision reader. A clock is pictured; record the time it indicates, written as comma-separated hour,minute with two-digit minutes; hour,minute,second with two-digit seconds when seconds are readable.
4,30
